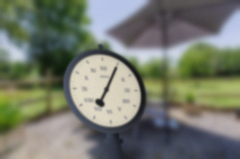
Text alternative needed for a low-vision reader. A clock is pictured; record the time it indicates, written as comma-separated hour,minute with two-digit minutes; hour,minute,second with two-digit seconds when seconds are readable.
7,05
